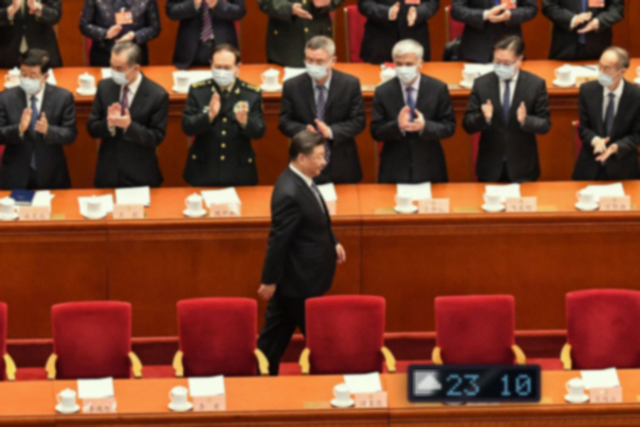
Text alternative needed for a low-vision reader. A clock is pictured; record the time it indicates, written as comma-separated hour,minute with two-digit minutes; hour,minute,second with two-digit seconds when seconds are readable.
23,10
